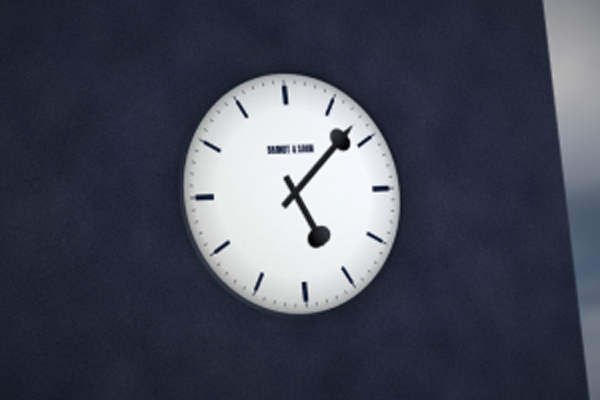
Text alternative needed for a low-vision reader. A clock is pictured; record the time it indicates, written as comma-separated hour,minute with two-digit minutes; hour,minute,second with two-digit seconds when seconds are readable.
5,08
